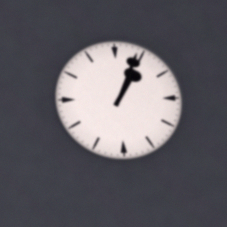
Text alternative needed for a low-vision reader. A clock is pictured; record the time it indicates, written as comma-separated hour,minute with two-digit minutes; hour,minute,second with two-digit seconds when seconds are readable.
1,04
